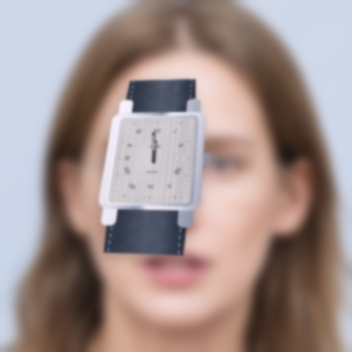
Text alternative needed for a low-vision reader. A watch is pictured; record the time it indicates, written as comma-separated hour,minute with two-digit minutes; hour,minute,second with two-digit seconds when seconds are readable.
11,59
